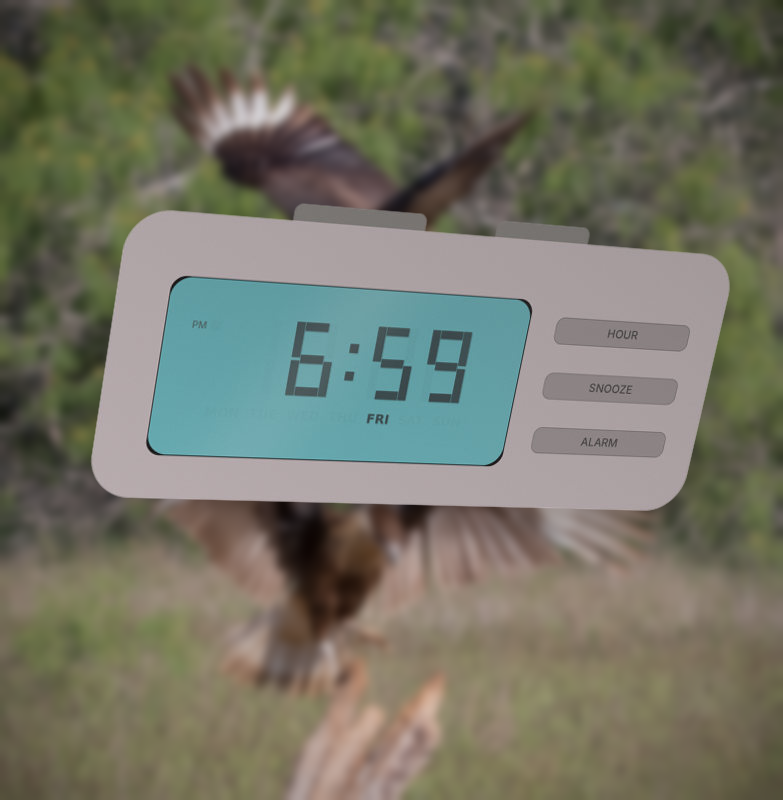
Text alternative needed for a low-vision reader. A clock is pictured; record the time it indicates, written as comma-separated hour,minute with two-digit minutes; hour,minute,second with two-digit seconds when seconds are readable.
6,59
